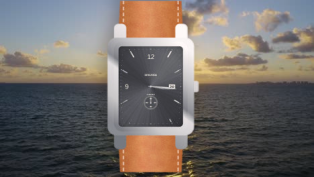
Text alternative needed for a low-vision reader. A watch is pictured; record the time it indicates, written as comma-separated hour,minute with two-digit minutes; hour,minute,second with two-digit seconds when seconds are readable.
3,16
